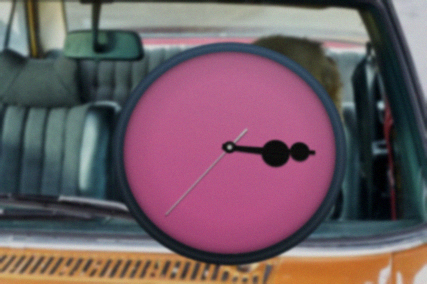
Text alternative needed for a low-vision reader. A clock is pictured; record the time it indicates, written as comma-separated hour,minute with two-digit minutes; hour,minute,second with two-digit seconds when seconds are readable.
3,15,37
